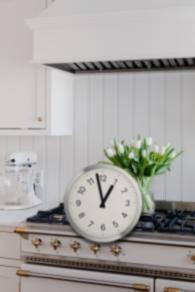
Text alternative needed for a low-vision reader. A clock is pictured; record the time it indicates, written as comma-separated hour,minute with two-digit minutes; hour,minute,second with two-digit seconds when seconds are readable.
12,58
